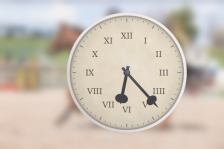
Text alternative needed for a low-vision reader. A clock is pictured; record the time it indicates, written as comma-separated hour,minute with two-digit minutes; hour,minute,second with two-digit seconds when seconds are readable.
6,23
